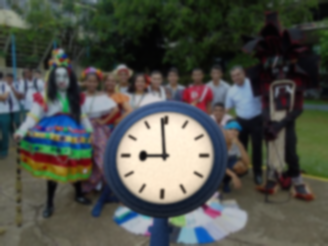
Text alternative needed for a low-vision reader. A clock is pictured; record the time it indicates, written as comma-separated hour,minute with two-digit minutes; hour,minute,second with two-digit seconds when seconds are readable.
8,59
